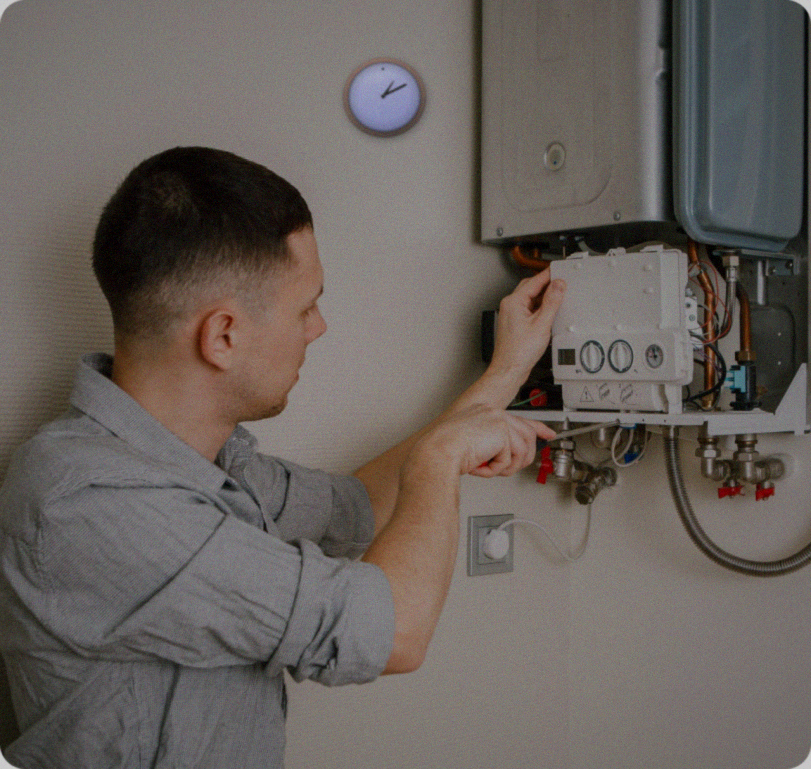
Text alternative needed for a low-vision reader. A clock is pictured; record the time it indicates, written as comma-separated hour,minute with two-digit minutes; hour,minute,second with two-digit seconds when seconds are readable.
1,11
